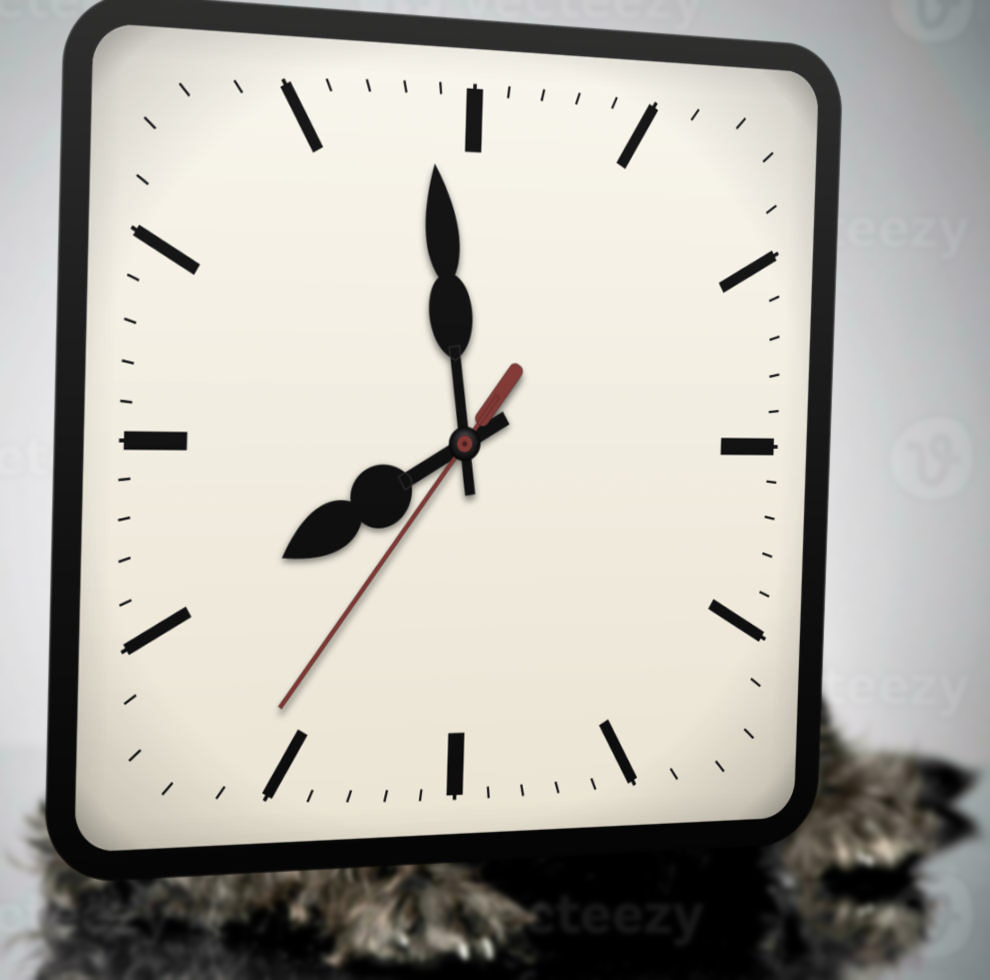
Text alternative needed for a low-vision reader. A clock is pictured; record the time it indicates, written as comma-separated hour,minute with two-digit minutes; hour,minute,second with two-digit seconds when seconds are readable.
7,58,36
